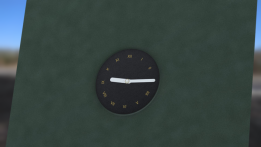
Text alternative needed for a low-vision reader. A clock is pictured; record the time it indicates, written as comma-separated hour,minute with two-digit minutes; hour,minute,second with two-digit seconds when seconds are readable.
9,15
